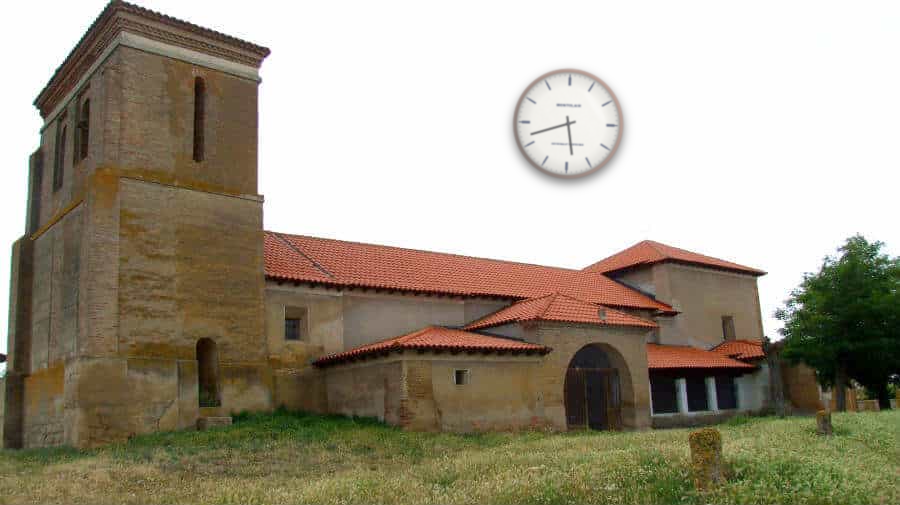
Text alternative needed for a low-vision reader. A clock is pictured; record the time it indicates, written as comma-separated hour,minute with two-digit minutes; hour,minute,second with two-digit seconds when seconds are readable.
5,42
